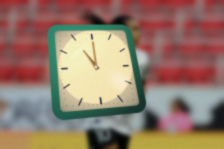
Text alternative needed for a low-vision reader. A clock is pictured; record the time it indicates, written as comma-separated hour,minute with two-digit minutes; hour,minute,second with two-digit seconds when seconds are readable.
11,00
